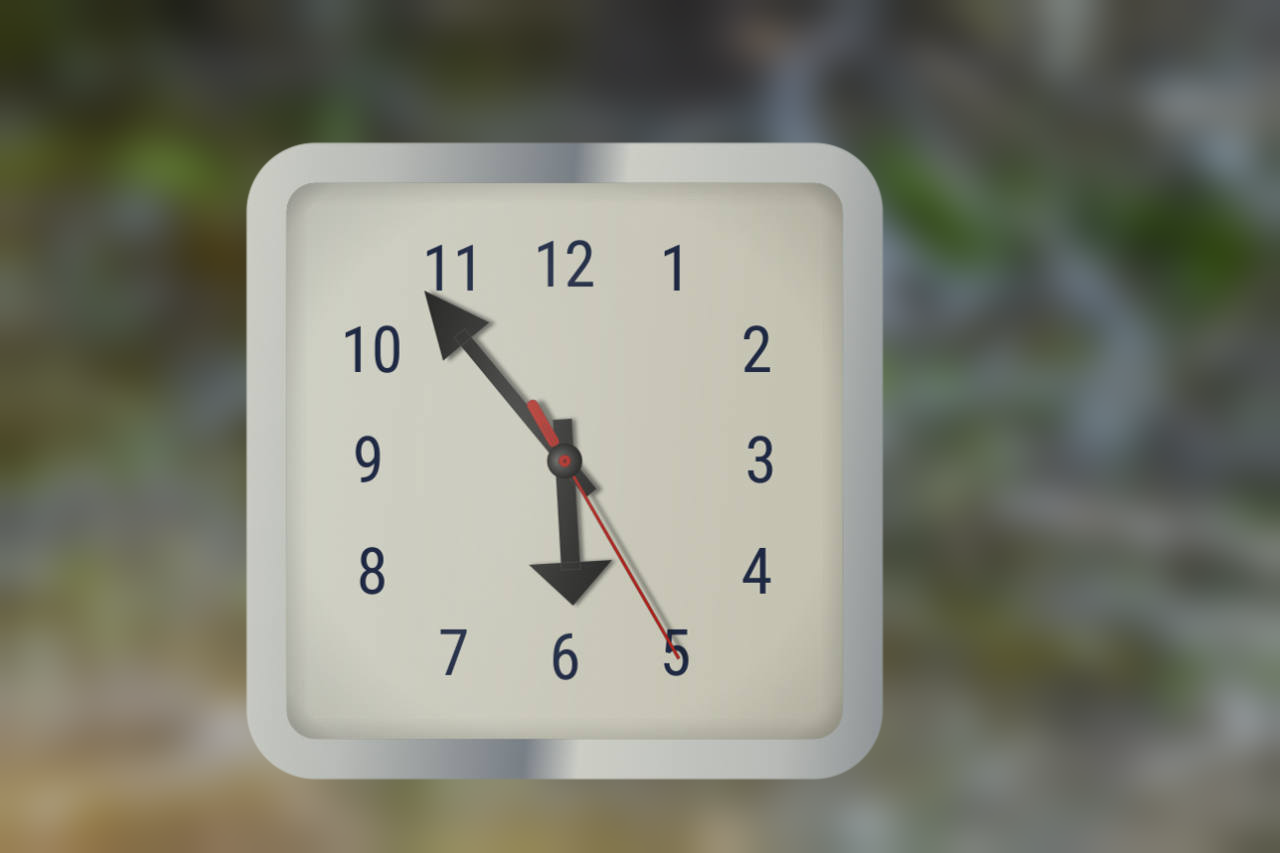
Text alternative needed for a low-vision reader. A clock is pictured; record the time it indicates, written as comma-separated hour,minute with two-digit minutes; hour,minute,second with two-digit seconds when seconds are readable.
5,53,25
